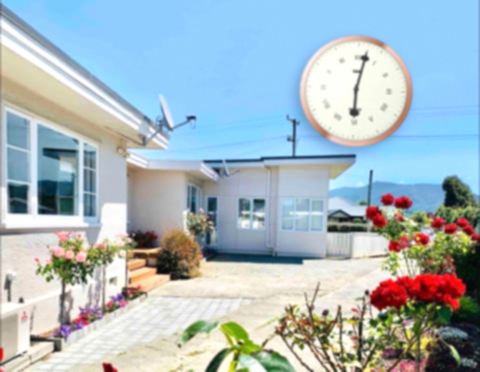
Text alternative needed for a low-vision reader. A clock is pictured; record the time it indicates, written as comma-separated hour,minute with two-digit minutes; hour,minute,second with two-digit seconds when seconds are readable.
6,02
